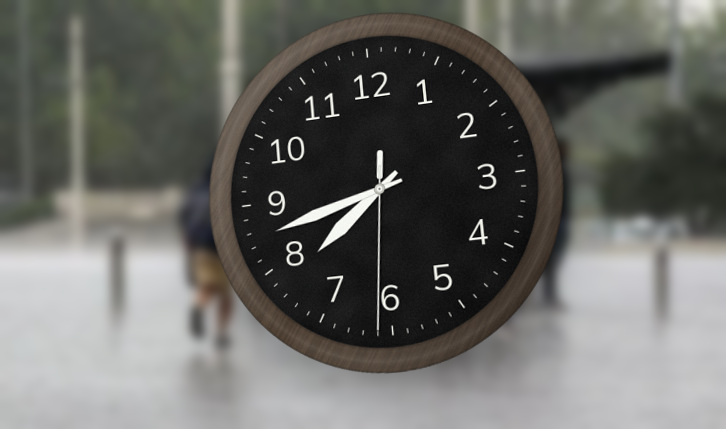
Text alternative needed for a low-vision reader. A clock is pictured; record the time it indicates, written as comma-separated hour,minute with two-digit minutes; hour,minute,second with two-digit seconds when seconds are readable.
7,42,31
